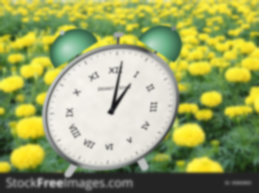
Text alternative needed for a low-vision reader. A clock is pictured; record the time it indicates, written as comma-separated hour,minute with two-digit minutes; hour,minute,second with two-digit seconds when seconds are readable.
1,01
